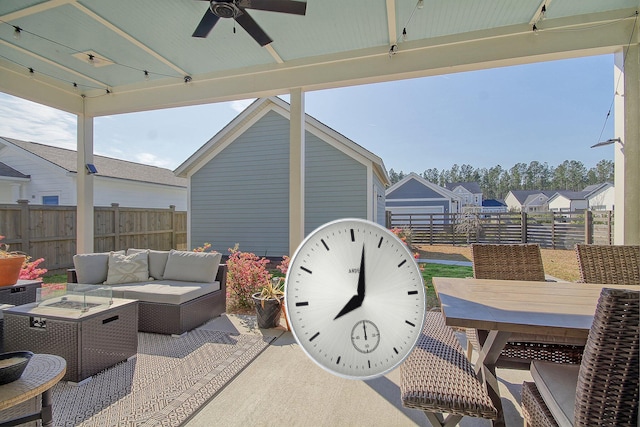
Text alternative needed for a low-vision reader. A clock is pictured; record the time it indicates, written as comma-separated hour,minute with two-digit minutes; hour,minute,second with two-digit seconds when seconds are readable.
8,02
